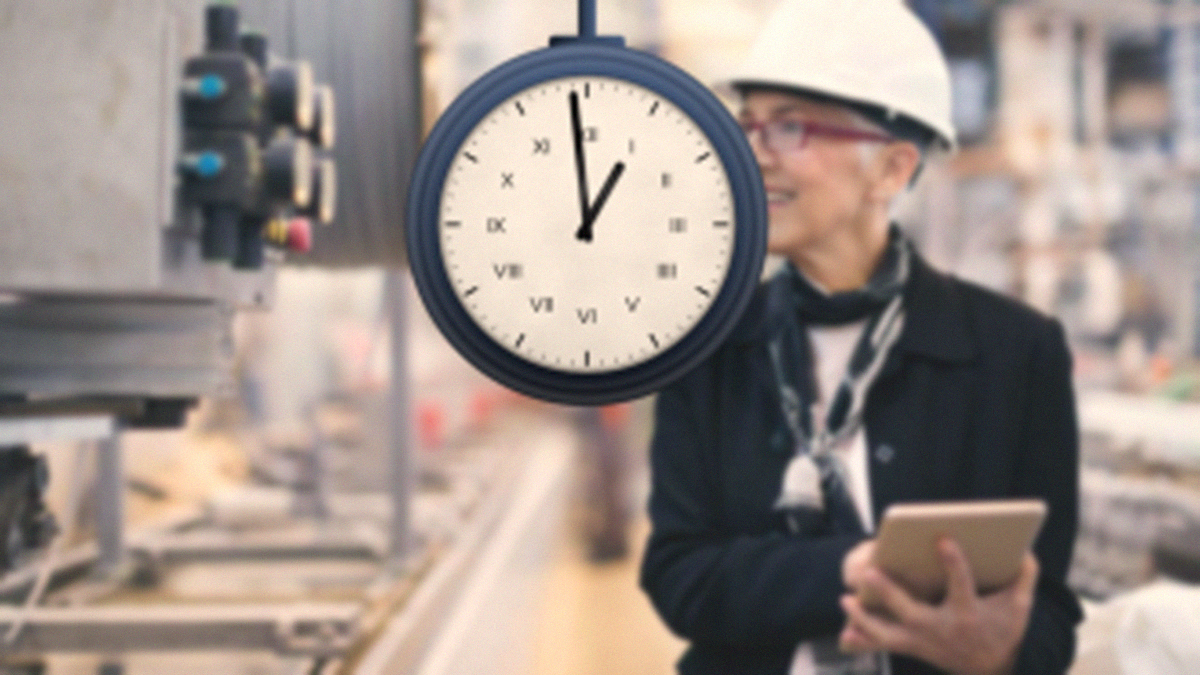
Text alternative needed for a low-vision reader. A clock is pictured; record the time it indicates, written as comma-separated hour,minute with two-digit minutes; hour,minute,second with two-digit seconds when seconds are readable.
12,59
